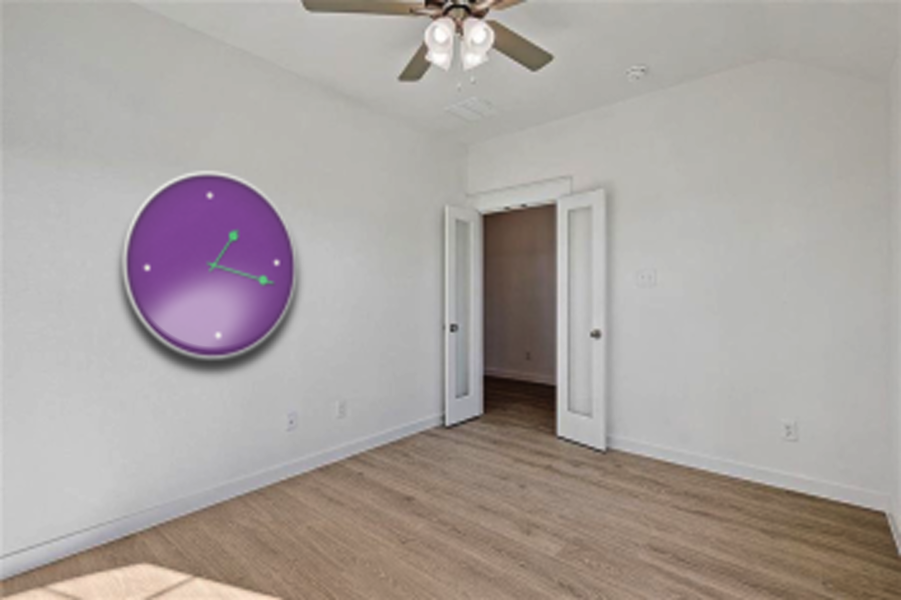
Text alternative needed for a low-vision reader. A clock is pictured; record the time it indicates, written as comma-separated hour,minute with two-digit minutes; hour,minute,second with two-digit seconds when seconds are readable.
1,18
